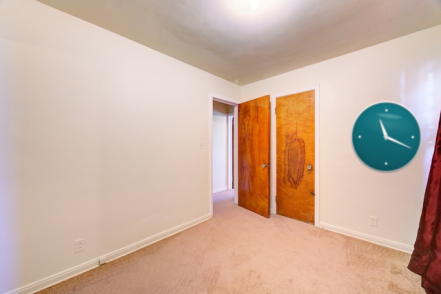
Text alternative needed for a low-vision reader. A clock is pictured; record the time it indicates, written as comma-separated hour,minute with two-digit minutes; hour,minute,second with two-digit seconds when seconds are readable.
11,19
